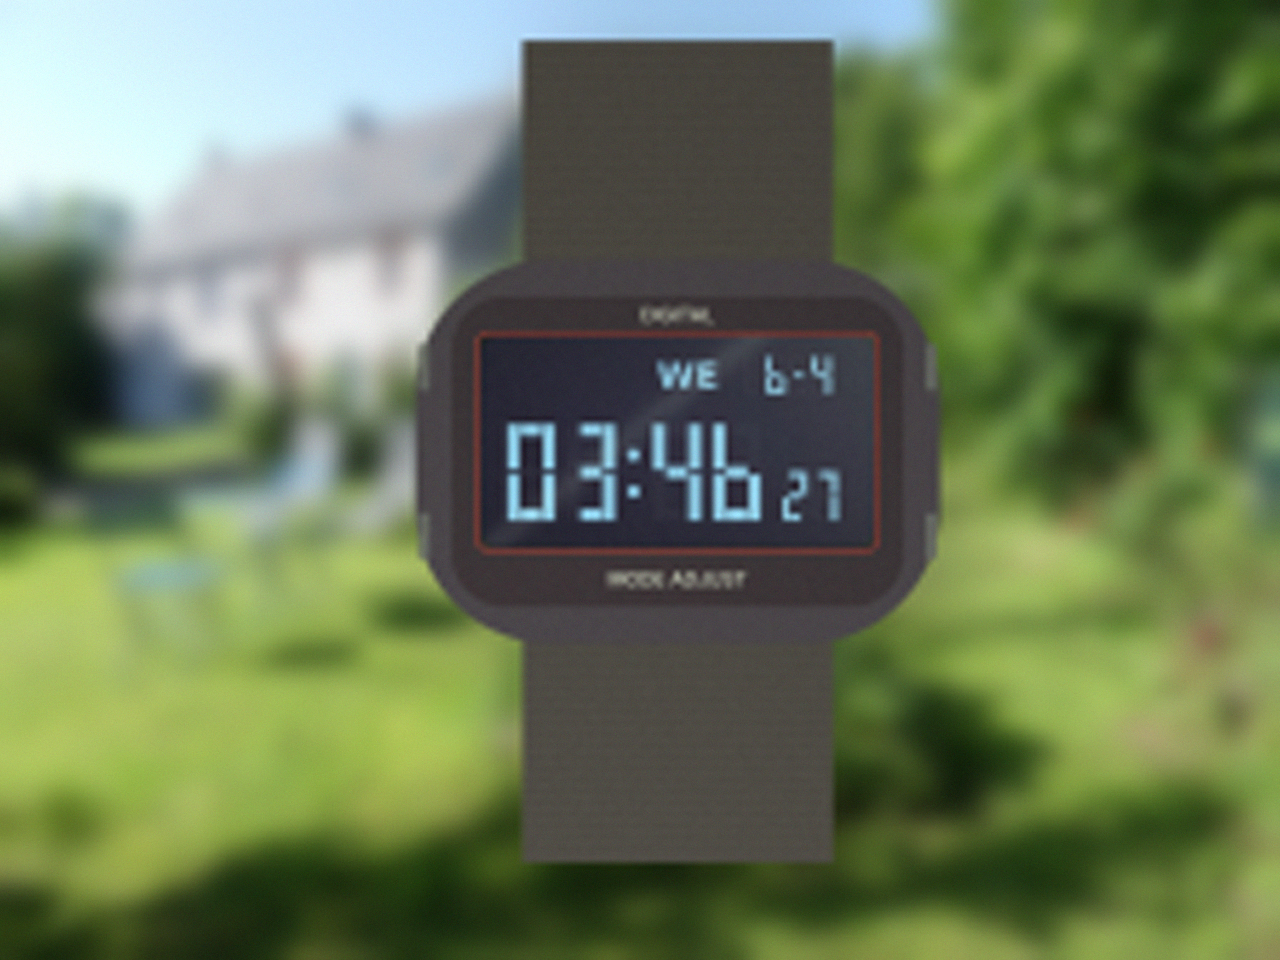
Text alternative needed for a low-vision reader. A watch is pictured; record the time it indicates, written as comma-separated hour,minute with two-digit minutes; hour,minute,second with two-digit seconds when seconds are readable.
3,46,27
